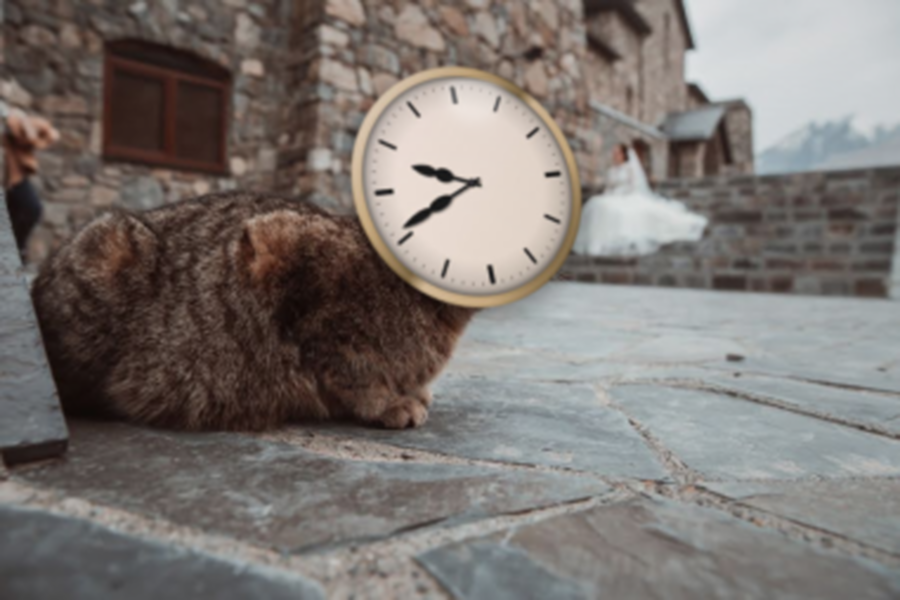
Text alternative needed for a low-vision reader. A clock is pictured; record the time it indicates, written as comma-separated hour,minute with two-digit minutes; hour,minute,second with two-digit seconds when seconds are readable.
9,41
